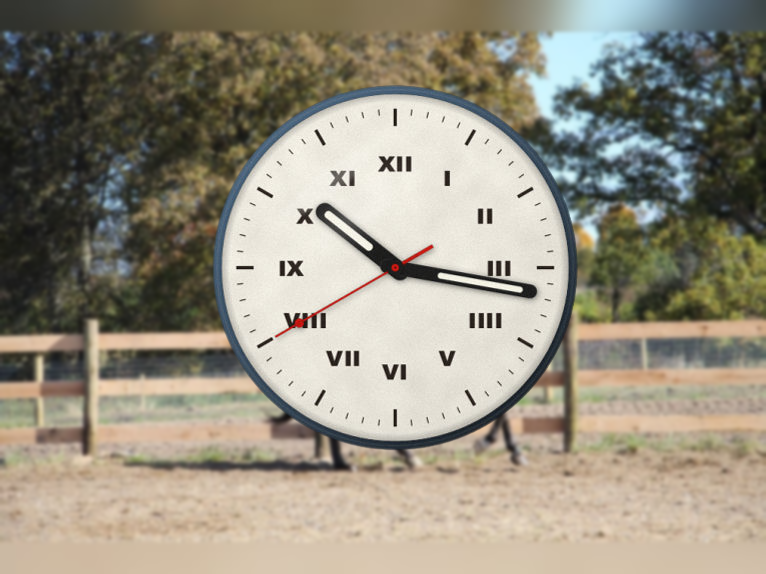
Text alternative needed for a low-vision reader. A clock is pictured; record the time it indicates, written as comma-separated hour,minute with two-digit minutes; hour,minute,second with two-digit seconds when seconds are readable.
10,16,40
